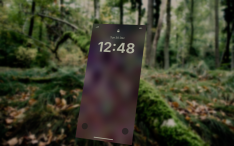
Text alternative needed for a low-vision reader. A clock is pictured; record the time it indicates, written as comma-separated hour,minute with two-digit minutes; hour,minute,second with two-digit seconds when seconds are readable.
12,48
